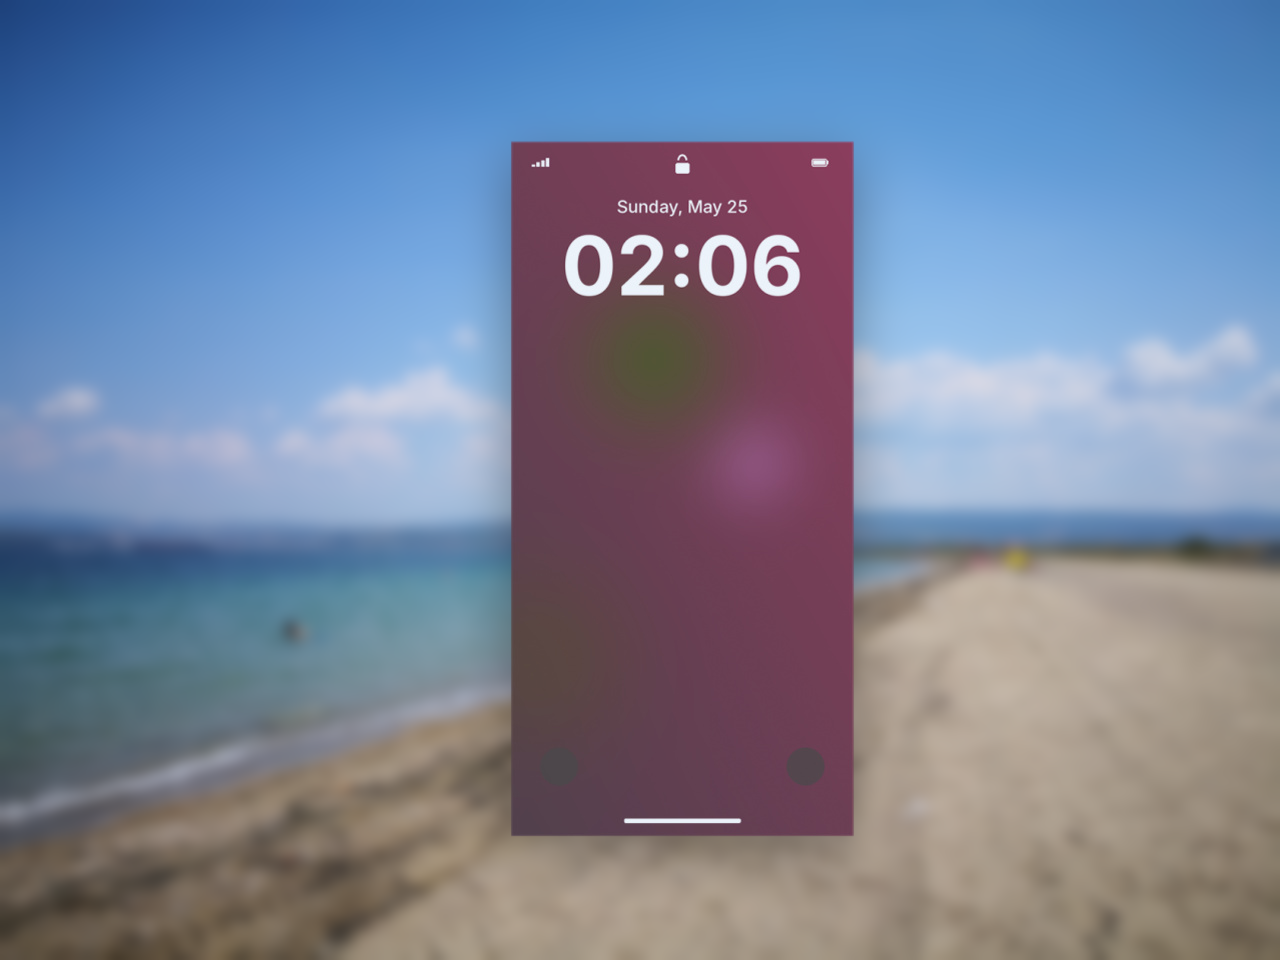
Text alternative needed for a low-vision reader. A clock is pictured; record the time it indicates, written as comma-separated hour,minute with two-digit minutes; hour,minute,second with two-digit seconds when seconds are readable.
2,06
